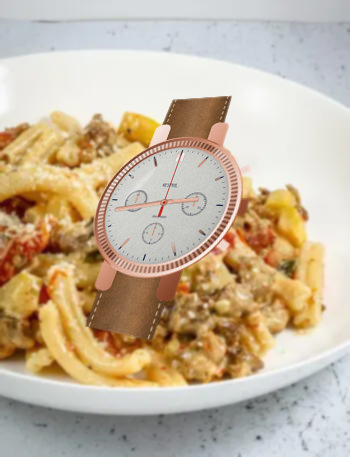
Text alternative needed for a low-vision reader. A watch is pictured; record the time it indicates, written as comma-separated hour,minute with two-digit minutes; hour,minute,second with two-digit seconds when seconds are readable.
2,43
